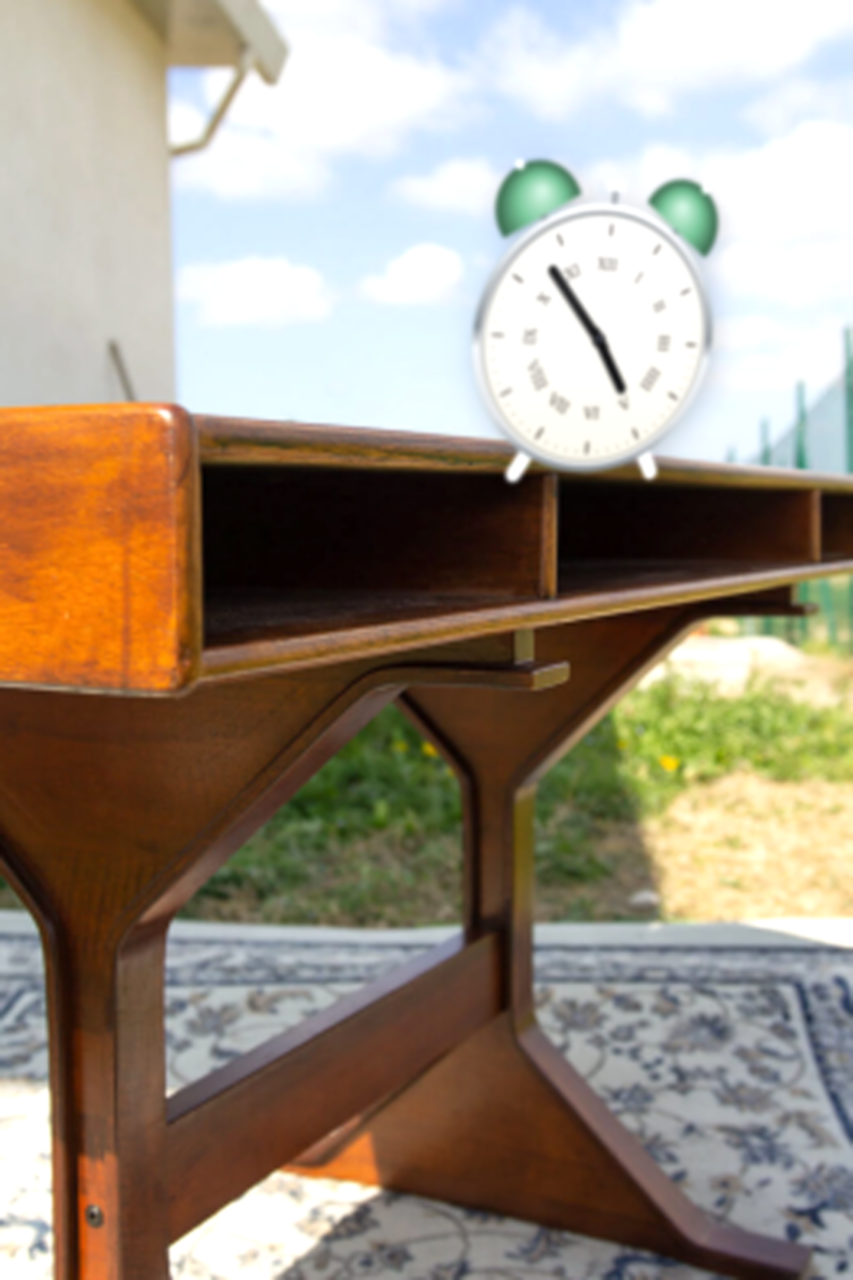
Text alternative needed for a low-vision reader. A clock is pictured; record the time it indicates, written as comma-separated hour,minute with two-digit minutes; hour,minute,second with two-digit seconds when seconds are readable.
4,53
